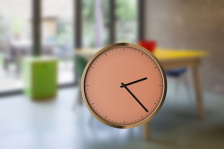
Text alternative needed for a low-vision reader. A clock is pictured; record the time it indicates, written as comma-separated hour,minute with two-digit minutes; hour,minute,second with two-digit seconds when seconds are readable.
2,23
